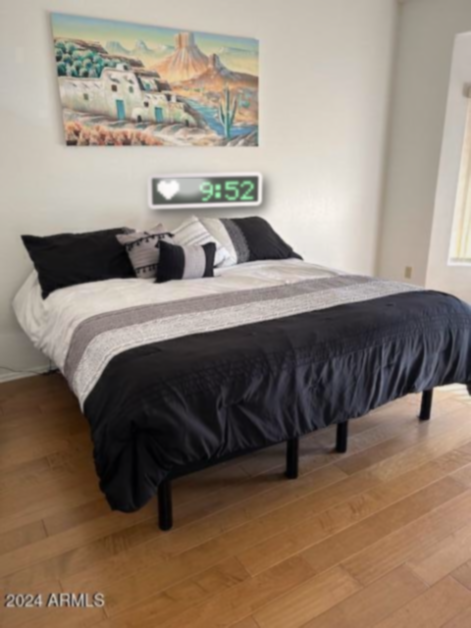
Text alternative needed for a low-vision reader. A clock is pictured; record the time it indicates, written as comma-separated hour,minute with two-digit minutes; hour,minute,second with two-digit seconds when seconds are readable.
9,52
